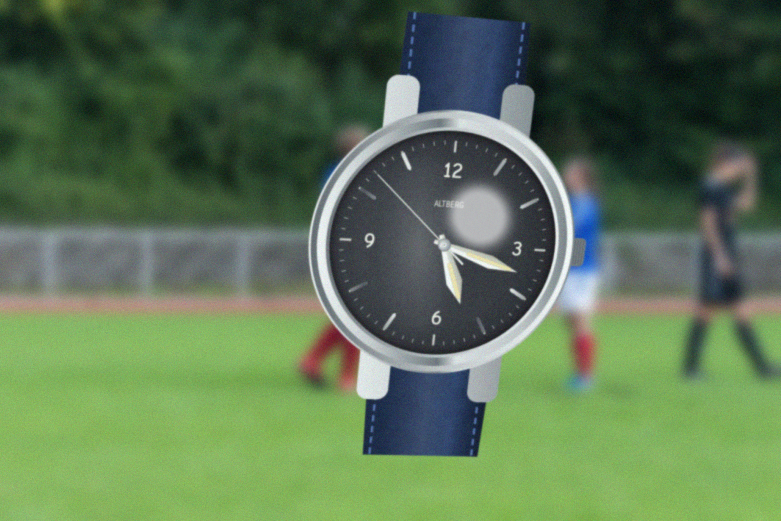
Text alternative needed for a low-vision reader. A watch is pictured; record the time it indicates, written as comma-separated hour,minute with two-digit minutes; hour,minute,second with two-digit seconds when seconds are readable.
5,17,52
